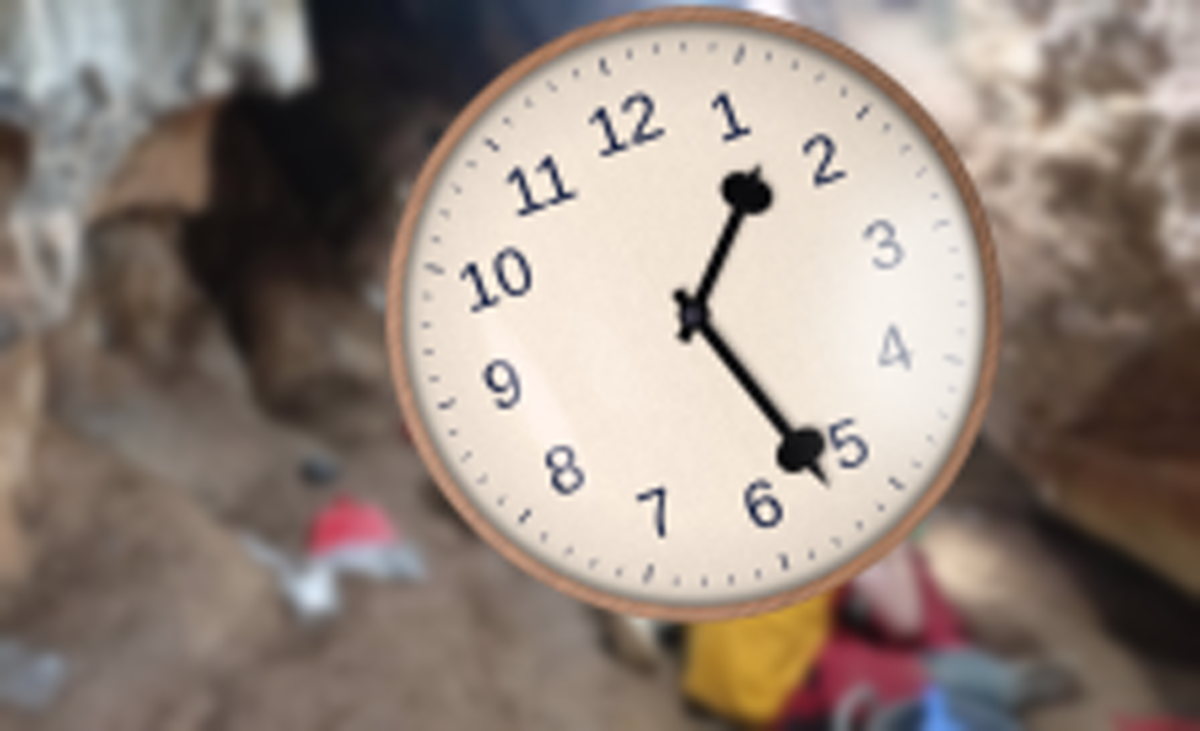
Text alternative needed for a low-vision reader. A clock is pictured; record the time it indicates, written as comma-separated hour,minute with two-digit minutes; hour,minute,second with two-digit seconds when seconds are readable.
1,27
